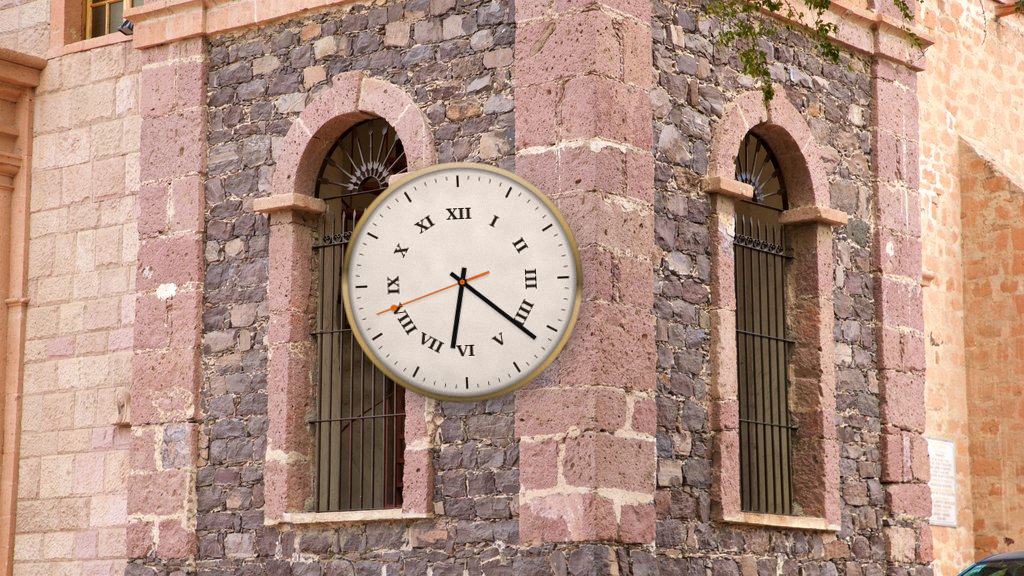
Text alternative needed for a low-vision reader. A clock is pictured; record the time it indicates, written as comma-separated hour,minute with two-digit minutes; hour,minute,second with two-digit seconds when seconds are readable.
6,21,42
